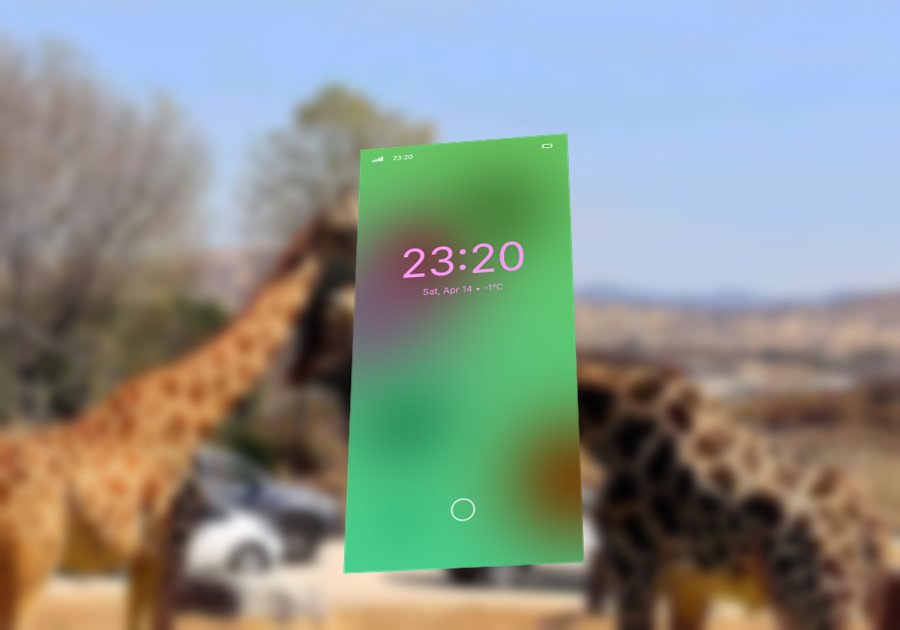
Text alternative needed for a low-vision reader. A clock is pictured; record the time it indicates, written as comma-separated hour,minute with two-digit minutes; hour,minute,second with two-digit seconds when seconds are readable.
23,20
